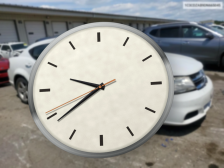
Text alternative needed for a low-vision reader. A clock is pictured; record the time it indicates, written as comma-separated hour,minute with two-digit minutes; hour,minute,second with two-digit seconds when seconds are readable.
9,38,41
